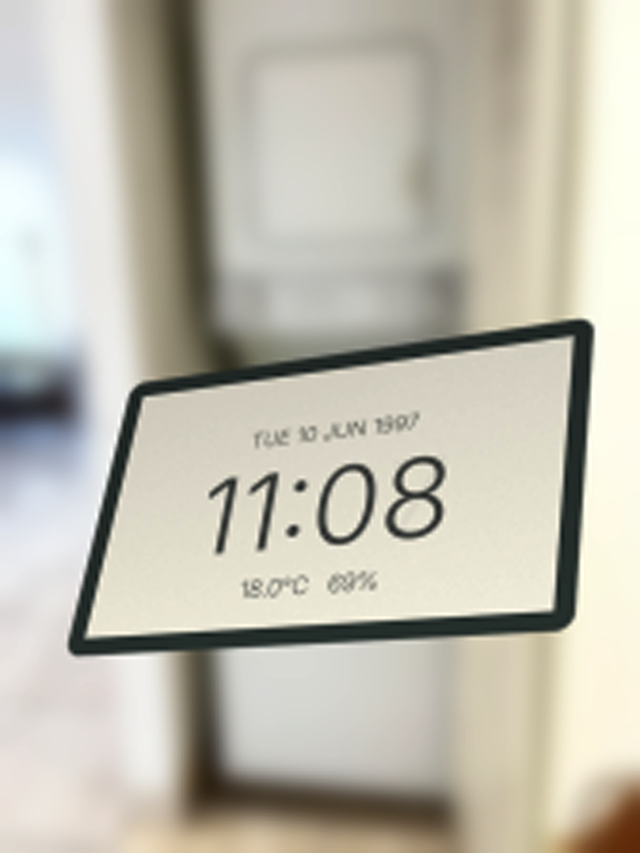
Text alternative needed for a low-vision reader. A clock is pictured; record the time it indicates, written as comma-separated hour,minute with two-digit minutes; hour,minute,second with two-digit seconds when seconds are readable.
11,08
